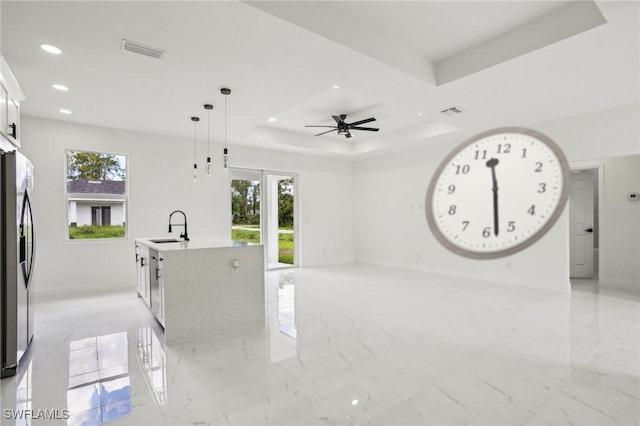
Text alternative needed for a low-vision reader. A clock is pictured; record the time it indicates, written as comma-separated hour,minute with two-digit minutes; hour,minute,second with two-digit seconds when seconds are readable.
11,28
